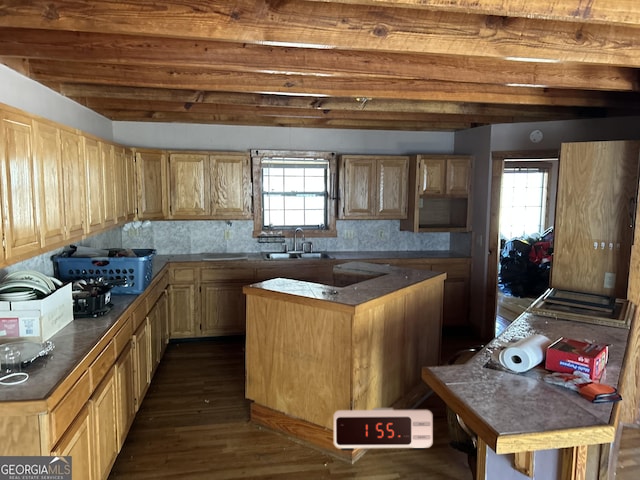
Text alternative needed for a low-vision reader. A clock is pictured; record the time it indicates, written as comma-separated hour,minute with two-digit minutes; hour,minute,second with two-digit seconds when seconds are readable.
1,55
